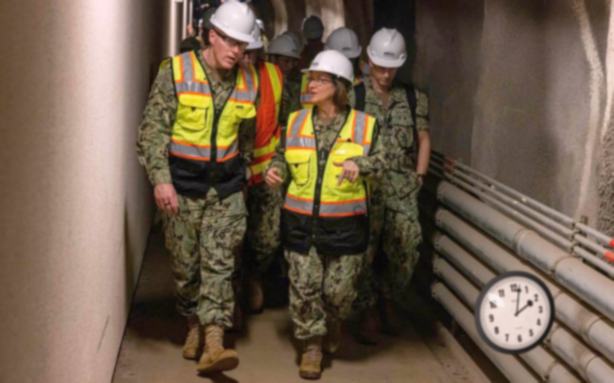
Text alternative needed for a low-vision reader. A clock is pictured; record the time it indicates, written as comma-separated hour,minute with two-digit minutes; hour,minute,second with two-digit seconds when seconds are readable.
2,02
